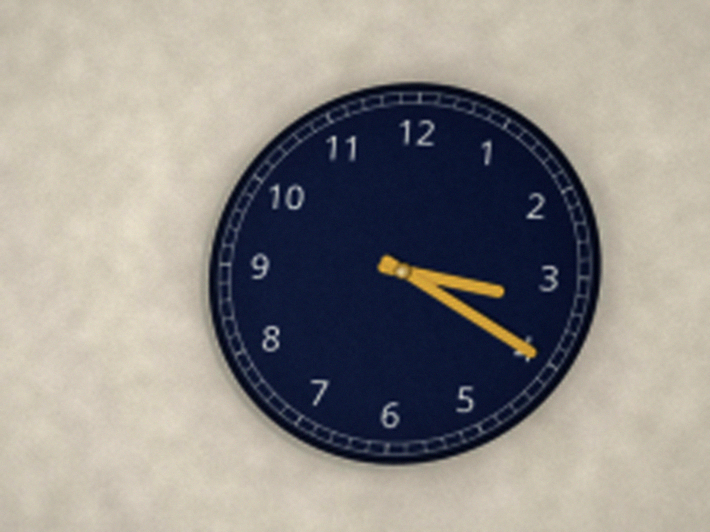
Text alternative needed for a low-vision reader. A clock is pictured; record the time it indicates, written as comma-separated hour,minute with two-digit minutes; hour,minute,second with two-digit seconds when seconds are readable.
3,20
